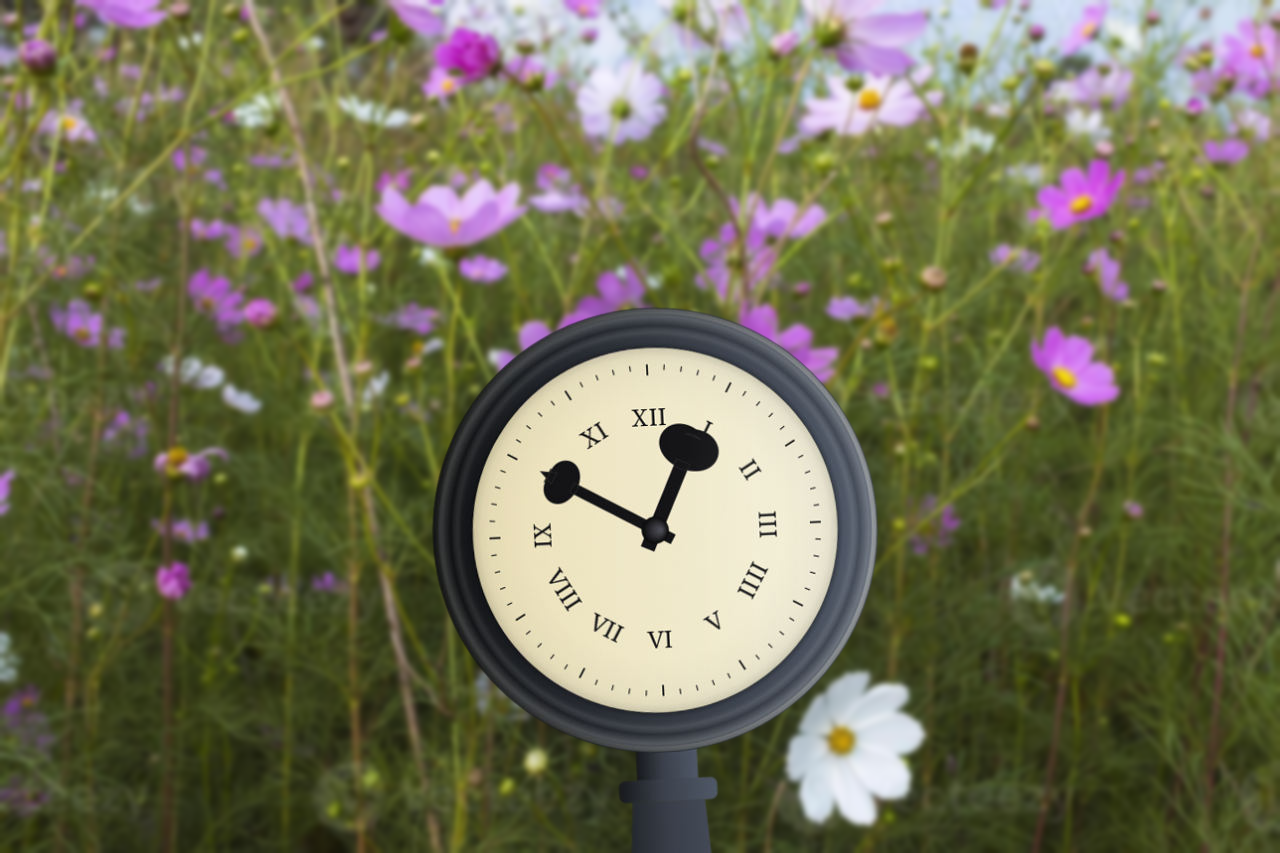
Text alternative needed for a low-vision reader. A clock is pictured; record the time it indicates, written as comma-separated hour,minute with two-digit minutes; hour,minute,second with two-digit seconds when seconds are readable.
12,50
